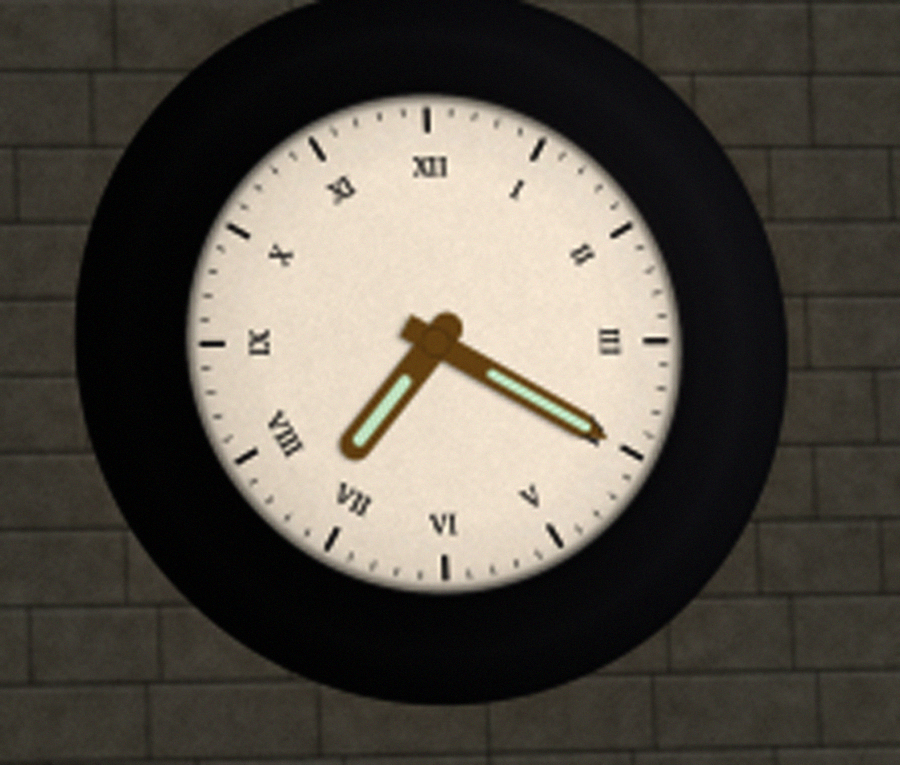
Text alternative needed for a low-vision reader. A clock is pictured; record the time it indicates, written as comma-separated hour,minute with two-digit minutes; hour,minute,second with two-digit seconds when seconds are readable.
7,20
